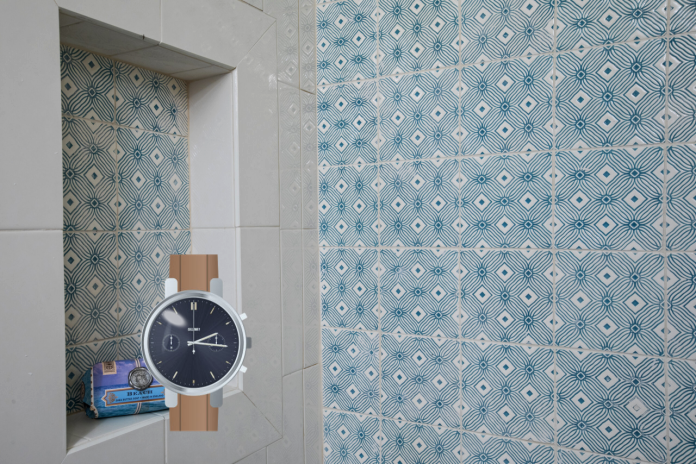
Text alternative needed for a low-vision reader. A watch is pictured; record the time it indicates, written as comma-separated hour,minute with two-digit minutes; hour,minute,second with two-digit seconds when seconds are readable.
2,16
